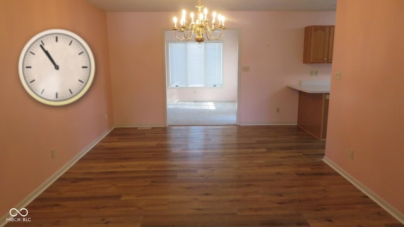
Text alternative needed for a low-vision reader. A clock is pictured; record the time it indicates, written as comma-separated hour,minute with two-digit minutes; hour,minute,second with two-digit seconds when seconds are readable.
10,54
